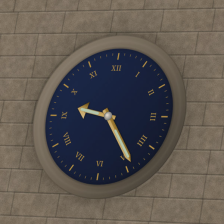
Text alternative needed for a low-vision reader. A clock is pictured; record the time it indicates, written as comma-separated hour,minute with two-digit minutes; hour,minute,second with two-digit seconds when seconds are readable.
9,24
